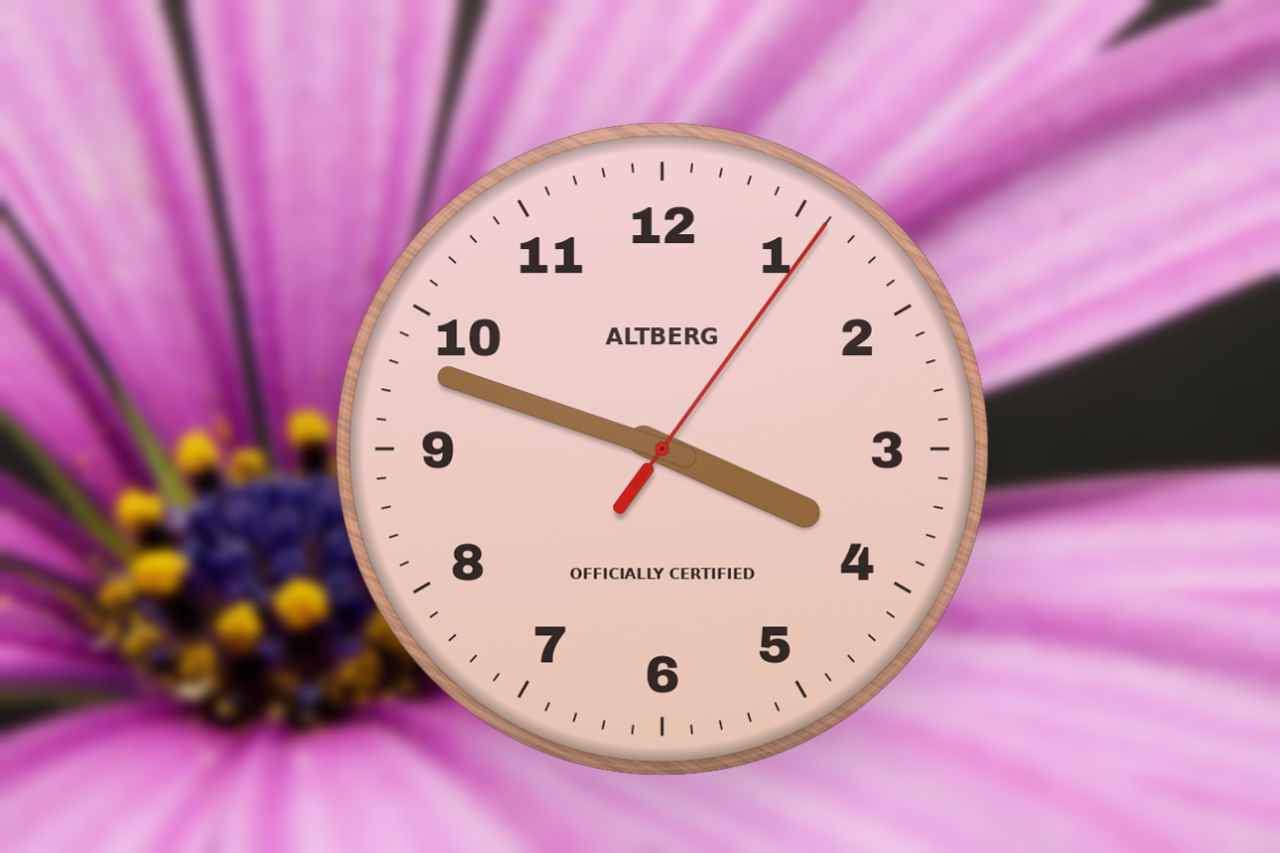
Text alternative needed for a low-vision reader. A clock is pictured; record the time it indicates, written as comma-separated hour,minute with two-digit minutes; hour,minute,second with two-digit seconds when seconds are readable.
3,48,06
